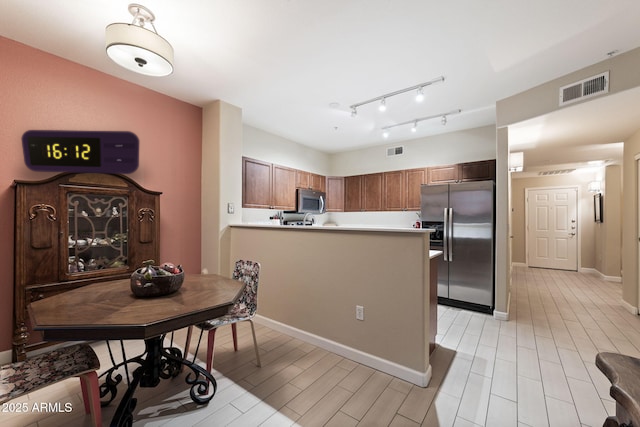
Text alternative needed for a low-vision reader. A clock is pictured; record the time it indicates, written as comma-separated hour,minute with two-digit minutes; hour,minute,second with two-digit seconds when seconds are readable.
16,12
